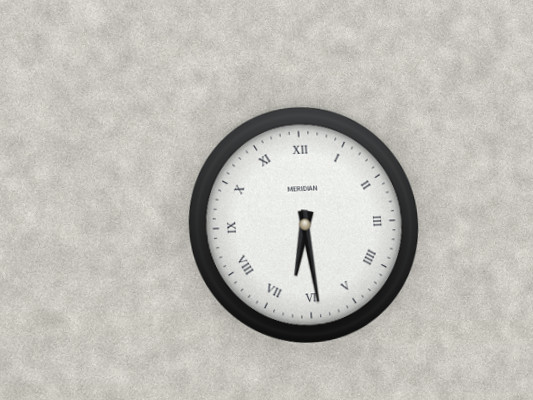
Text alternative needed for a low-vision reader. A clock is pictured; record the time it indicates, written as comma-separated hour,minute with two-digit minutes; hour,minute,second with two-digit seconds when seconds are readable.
6,29
